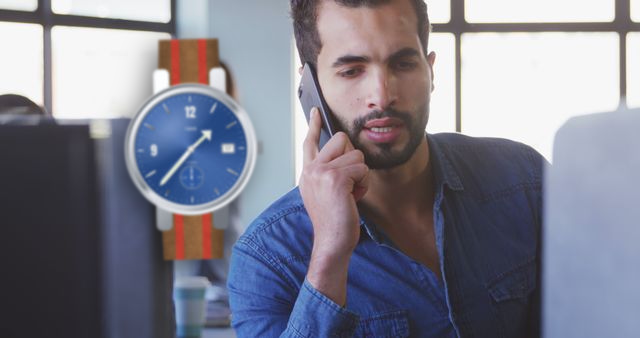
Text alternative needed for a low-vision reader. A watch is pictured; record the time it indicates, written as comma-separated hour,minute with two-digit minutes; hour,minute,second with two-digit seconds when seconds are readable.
1,37
